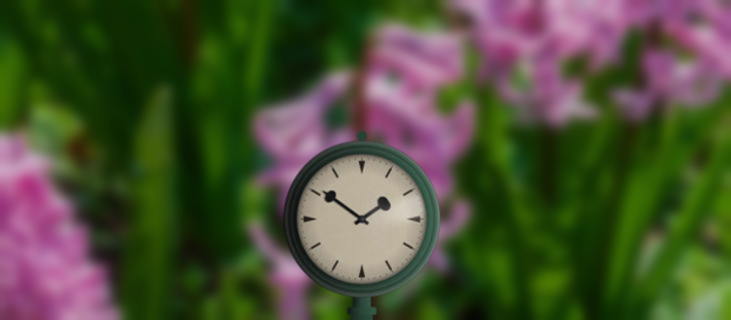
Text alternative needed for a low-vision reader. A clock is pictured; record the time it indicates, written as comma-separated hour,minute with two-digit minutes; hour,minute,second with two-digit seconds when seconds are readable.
1,51
